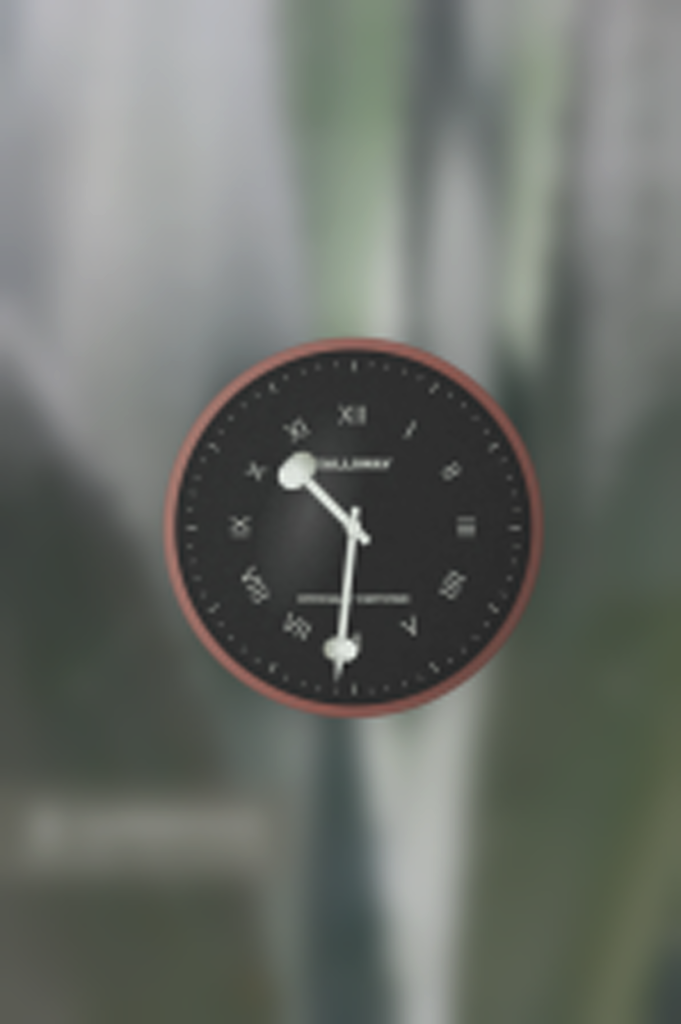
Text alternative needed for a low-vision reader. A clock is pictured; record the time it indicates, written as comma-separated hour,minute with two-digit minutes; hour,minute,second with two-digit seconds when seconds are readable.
10,31
